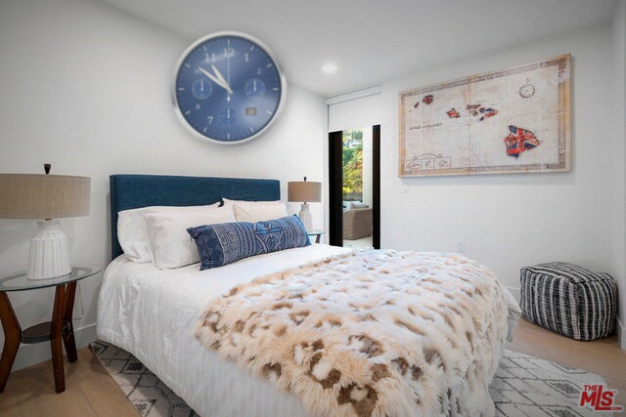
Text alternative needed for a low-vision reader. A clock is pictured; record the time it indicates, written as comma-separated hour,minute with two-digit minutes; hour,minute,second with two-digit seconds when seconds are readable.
10,51
